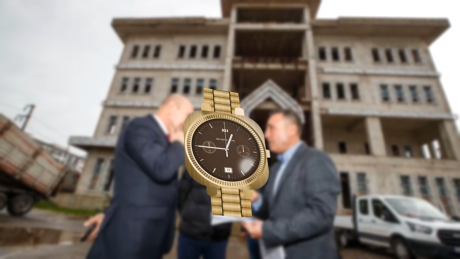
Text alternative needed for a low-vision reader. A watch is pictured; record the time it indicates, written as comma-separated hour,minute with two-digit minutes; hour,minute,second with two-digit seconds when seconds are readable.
12,45
